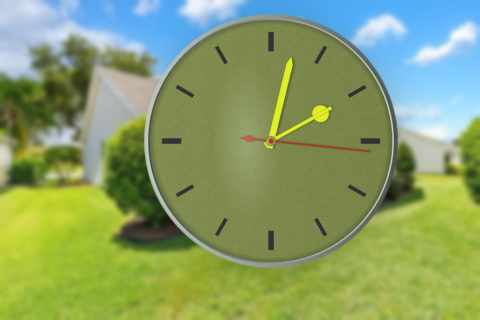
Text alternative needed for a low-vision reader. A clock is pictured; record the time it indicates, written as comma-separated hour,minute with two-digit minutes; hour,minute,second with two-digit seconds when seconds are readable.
2,02,16
